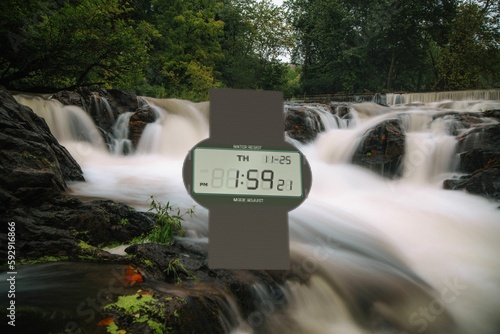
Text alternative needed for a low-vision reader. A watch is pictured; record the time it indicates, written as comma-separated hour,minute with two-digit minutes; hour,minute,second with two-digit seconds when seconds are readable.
1,59,21
